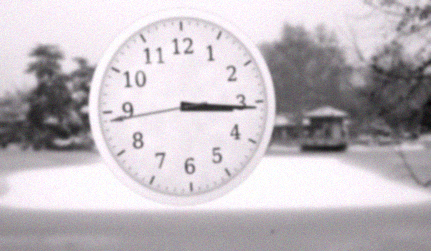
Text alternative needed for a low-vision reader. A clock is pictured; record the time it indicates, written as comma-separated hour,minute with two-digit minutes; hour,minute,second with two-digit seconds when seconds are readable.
3,15,44
